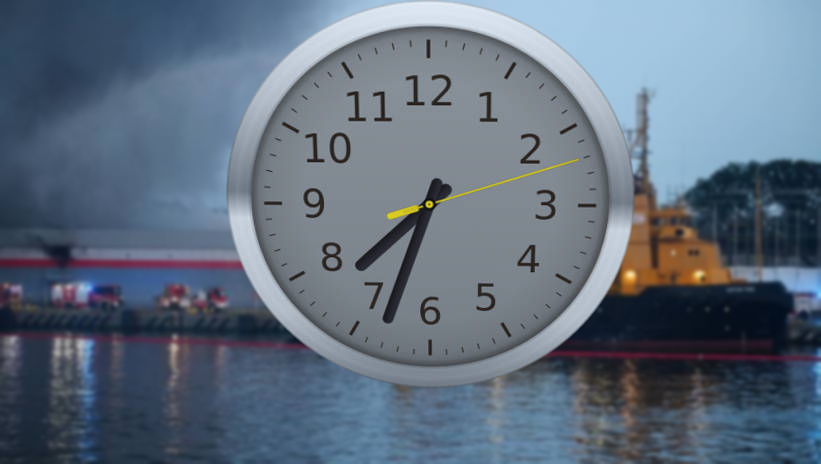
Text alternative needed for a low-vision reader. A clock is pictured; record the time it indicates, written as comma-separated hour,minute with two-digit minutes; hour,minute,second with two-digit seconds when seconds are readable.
7,33,12
